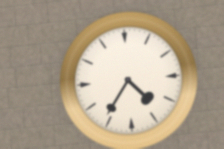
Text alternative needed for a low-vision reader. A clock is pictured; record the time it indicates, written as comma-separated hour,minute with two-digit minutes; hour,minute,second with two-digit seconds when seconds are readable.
4,36
